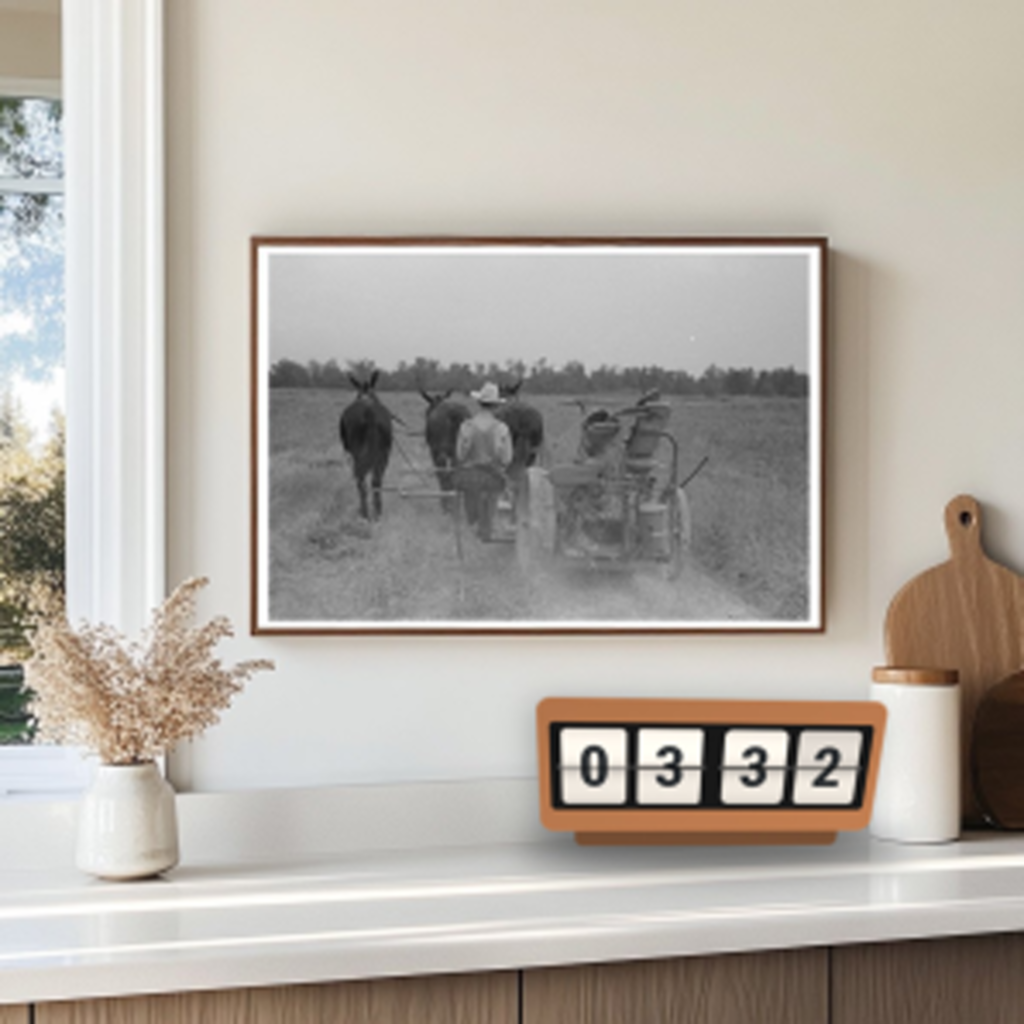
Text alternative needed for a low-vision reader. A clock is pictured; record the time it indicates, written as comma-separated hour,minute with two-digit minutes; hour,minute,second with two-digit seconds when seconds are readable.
3,32
